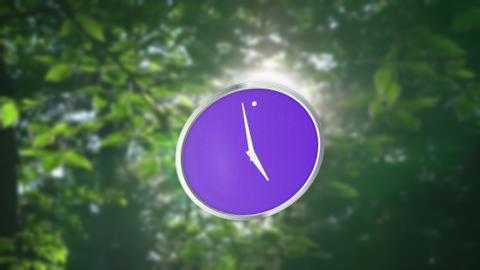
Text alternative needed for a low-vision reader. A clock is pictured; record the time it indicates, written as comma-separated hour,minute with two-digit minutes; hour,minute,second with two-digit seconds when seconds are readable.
4,58
